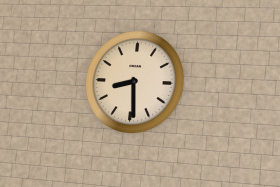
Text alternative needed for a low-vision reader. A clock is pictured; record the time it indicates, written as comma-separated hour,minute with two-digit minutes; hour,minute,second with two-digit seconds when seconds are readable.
8,29
